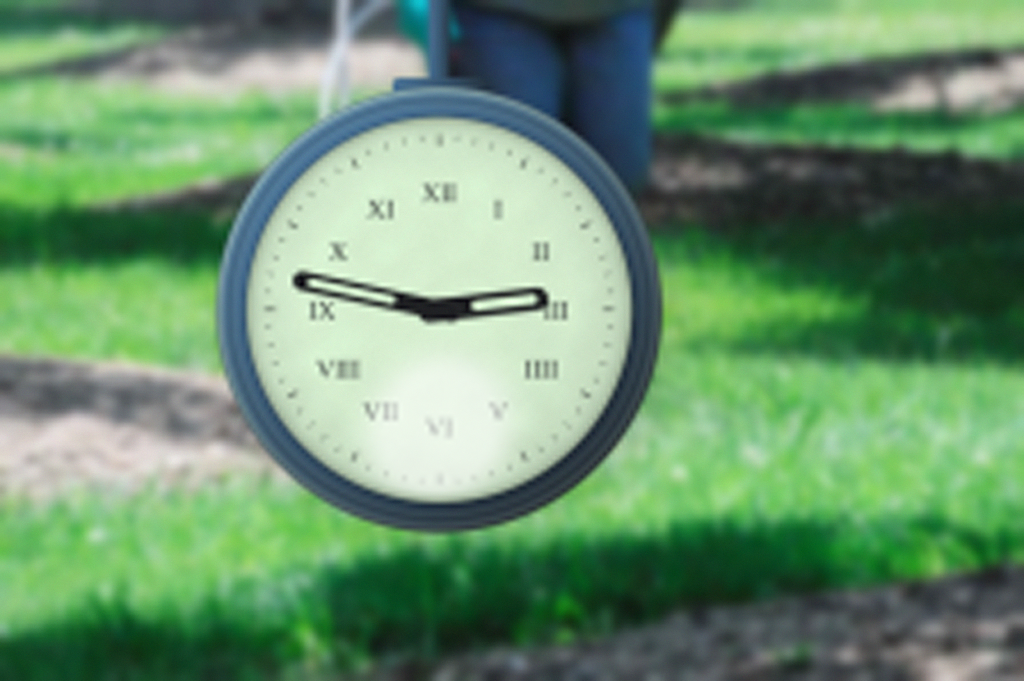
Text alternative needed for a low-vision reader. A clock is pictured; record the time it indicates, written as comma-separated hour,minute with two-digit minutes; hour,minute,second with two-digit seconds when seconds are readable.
2,47
